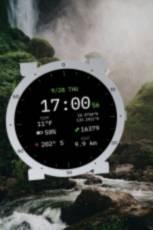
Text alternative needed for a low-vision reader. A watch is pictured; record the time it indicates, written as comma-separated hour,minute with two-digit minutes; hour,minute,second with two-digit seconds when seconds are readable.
17,00
